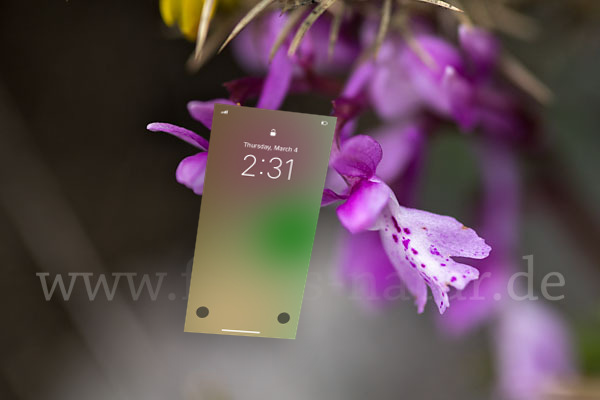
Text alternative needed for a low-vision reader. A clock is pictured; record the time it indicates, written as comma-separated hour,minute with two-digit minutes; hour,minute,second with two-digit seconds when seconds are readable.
2,31
